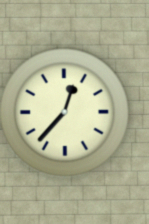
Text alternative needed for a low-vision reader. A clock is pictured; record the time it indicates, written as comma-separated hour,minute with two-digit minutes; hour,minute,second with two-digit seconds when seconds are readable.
12,37
